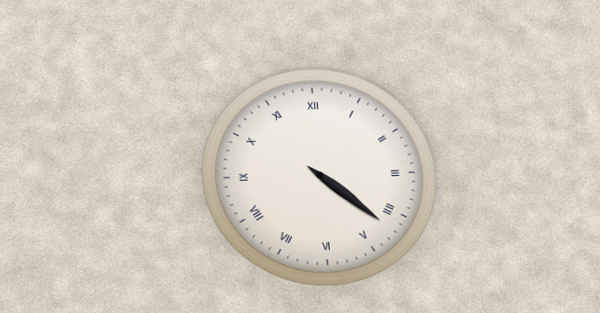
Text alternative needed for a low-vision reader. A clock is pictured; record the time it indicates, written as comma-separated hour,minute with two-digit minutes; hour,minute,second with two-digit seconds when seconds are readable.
4,22
